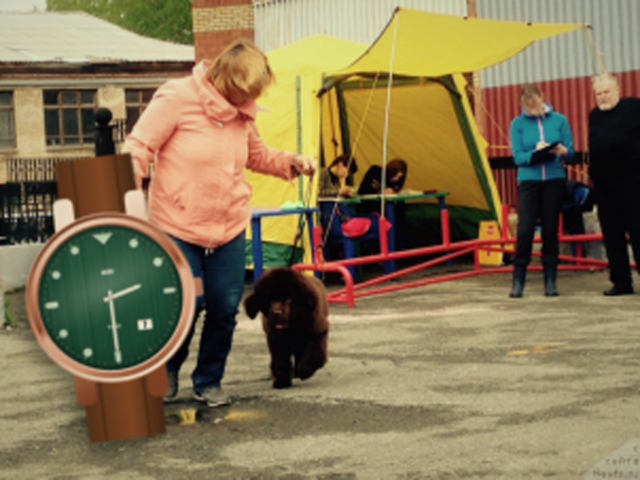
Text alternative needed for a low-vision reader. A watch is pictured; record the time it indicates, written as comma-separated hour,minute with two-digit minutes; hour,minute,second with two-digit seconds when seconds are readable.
2,30
